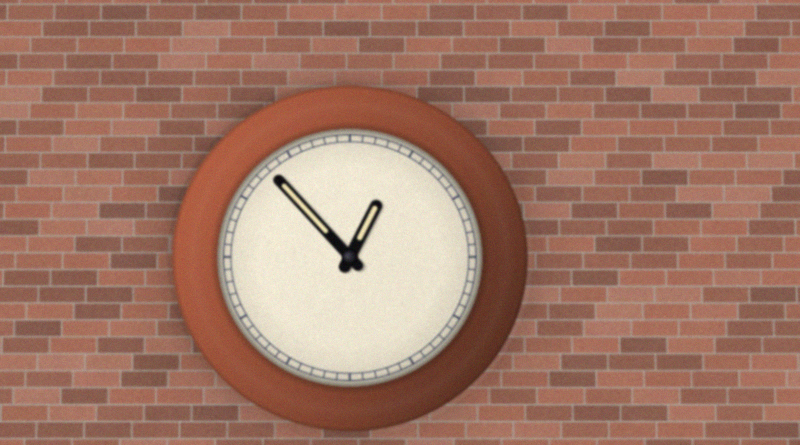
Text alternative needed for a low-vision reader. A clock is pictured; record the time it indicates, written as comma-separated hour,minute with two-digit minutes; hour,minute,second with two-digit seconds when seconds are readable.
12,53
